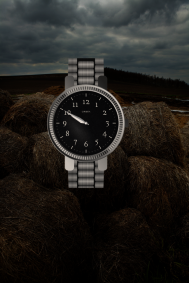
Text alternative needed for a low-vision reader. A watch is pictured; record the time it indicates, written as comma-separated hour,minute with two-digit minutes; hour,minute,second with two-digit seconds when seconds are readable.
9,50
